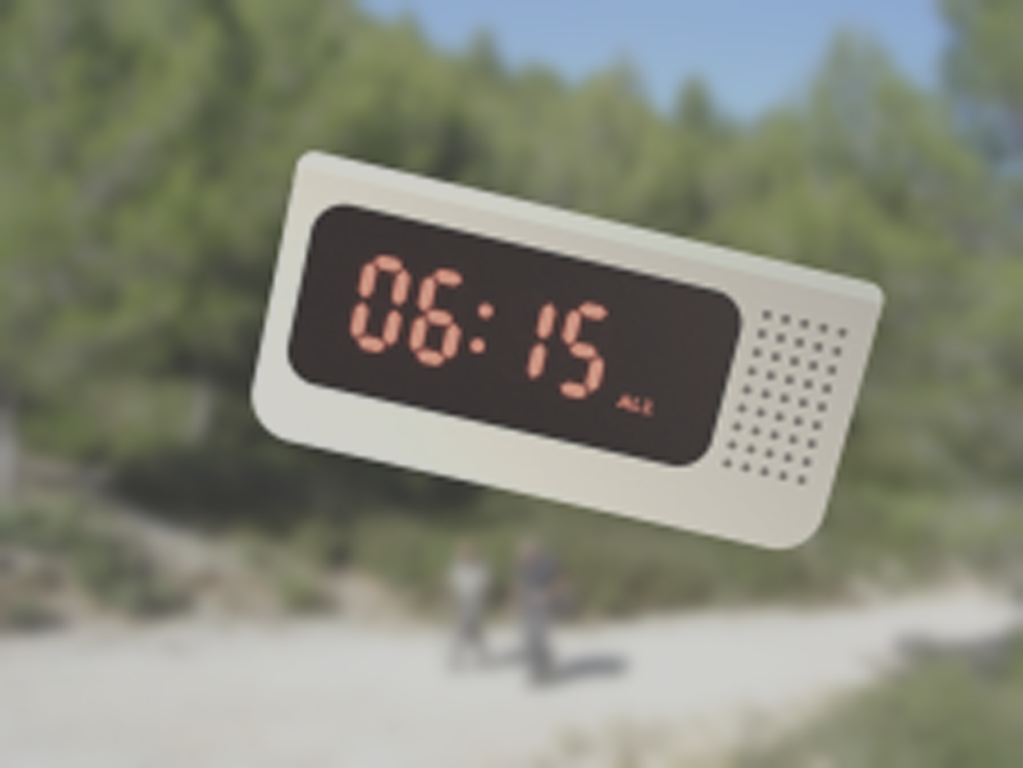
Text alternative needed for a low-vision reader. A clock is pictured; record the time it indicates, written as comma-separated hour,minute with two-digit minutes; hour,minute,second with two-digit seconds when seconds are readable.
6,15
